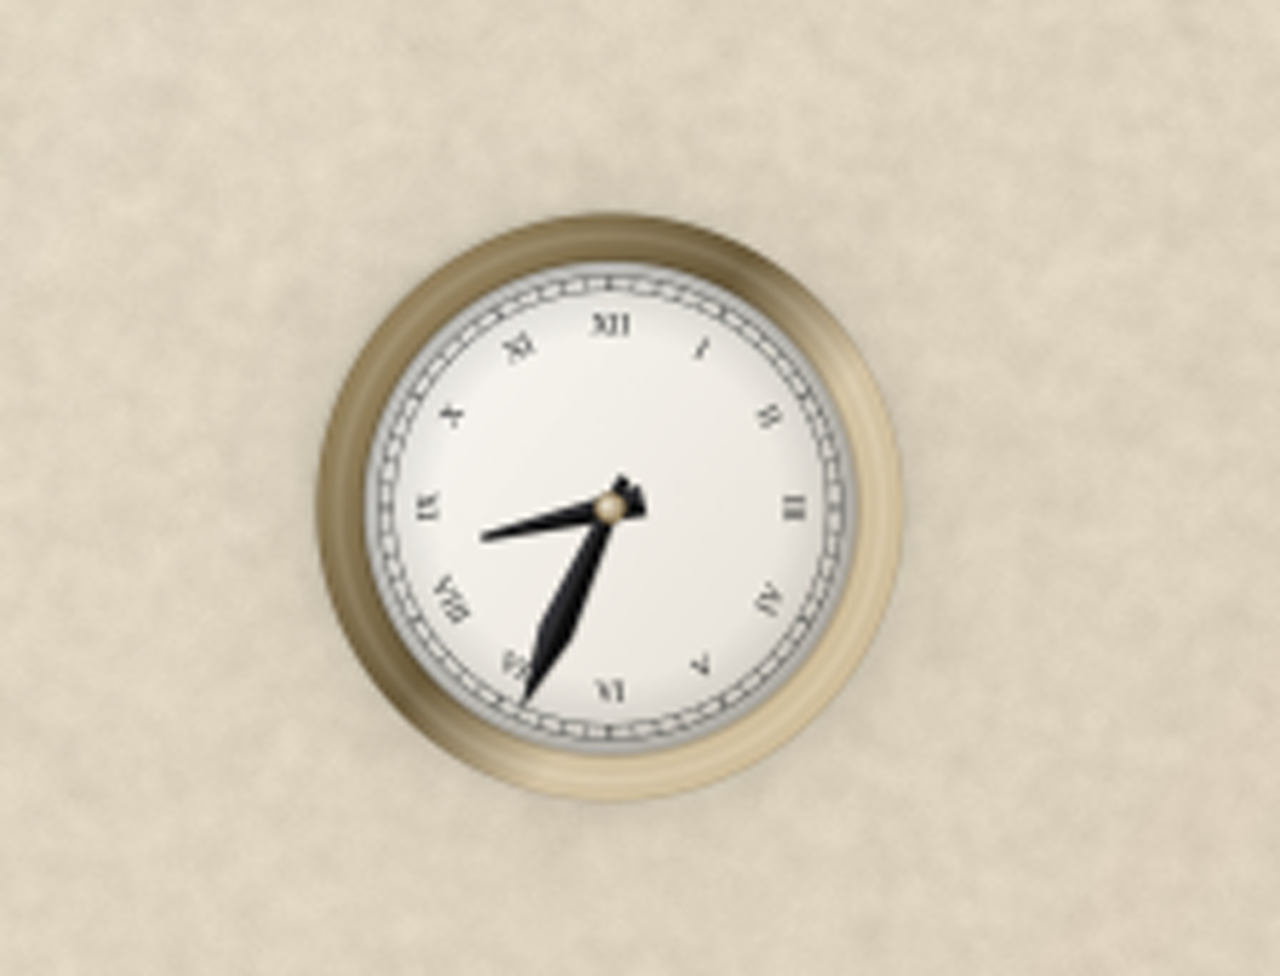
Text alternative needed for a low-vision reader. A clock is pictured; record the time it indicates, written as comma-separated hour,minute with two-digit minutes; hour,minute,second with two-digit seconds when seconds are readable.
8,34
